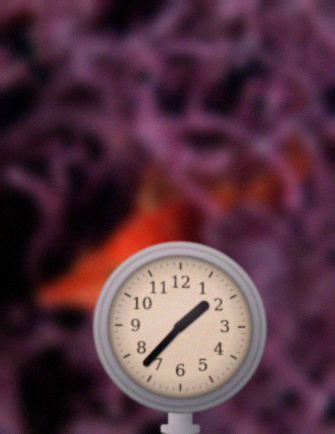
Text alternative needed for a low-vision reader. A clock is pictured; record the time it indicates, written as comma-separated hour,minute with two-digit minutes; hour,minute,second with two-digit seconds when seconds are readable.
1,37
